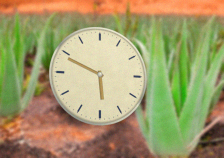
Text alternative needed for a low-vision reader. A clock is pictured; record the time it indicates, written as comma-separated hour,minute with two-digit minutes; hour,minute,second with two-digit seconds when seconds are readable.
5,49
